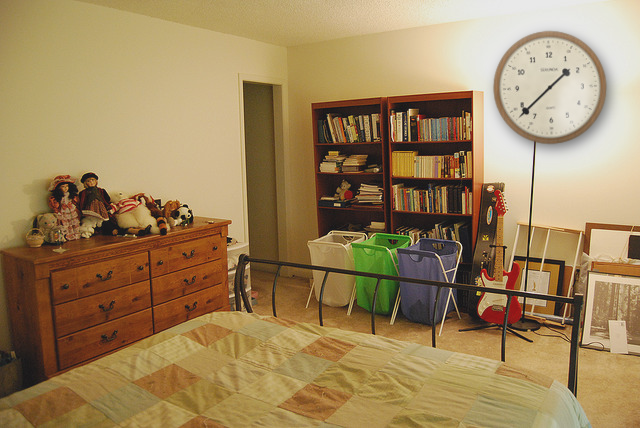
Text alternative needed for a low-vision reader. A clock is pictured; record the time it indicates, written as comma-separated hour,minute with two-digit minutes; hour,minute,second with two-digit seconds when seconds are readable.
1,38
